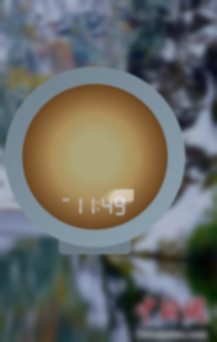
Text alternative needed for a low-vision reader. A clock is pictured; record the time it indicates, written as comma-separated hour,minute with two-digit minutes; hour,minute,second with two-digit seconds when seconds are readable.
11,49
